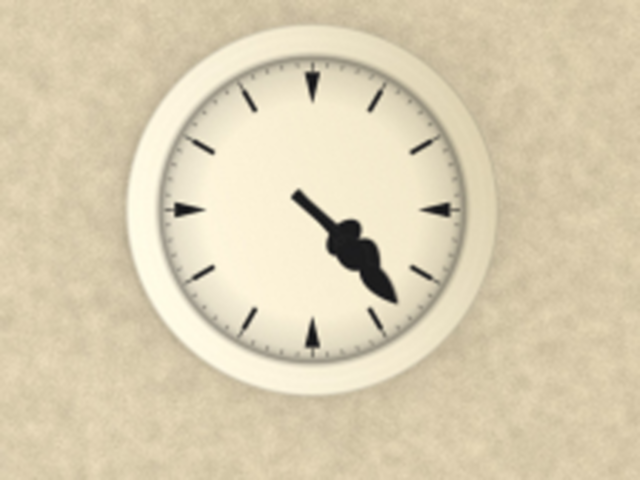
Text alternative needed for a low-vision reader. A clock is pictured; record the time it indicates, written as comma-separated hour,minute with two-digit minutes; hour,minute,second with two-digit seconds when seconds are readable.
4,23
